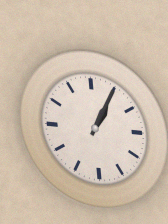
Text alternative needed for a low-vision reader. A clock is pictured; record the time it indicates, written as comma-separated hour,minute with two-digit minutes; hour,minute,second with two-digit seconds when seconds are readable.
1,05
